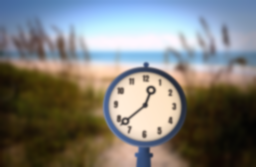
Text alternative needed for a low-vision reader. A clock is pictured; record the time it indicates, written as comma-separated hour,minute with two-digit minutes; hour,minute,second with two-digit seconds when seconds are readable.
12,38
